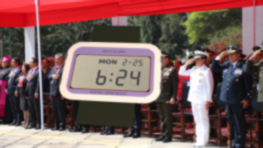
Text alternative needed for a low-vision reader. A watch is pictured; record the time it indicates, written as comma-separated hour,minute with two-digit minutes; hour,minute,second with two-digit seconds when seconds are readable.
6,24
